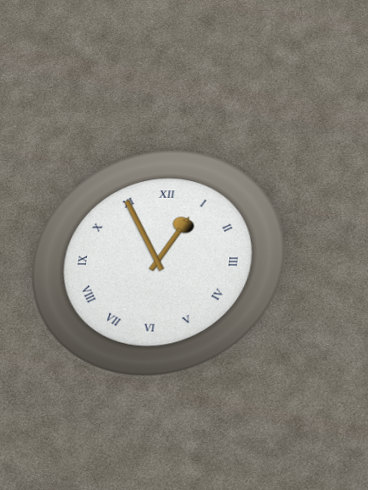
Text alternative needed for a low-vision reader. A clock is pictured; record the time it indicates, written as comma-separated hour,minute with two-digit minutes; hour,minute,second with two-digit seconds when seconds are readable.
12,55
